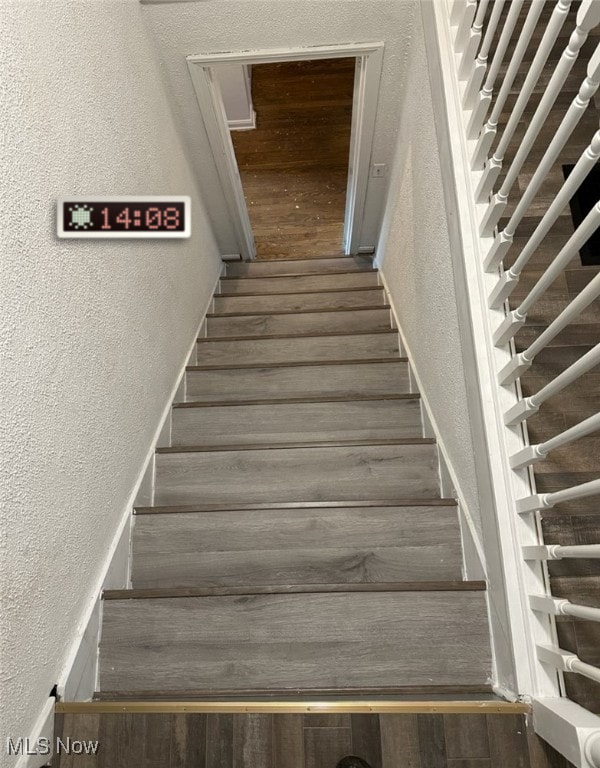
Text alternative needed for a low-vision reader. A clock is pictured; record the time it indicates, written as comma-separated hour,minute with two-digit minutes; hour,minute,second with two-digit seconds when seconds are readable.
14,08
